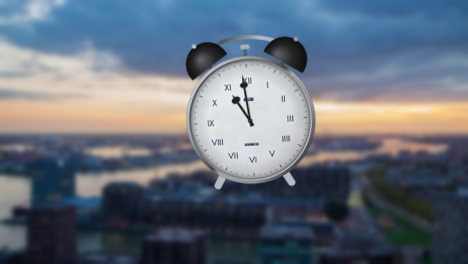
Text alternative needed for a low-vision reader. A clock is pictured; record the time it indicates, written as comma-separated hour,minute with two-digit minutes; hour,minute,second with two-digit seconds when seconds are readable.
10,59
